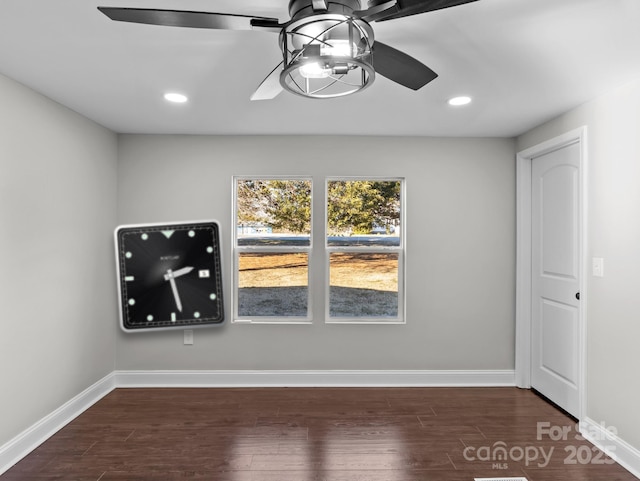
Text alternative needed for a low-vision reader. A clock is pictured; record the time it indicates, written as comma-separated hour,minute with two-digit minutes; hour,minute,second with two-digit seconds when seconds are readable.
2,28
